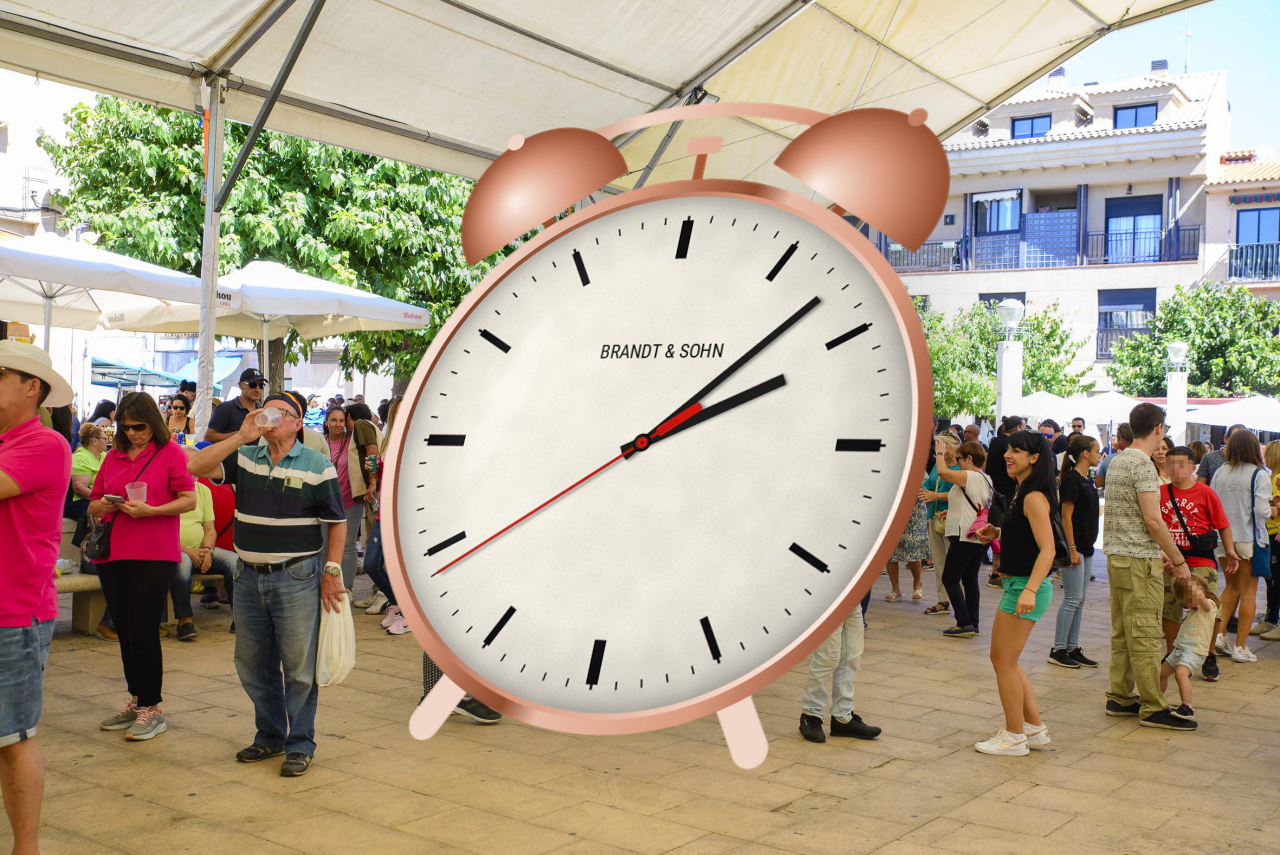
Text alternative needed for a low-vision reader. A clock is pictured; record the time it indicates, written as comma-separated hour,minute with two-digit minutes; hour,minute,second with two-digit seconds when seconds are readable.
2,07,39
